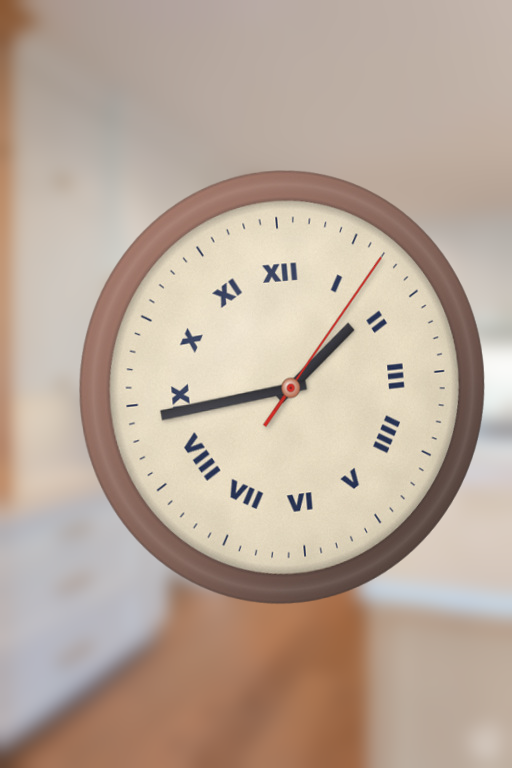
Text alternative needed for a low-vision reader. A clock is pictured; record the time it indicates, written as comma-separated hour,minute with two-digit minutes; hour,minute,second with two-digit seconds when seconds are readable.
1,44,07
